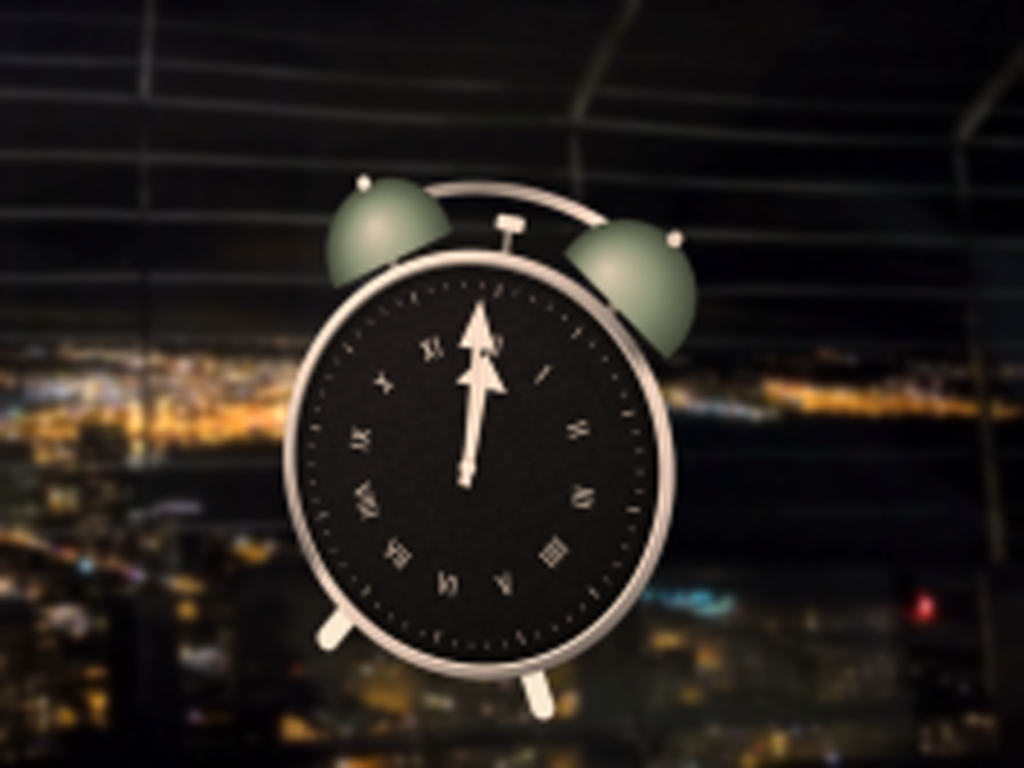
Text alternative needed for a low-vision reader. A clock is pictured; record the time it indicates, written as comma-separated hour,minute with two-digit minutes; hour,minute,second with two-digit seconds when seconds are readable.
11,59
